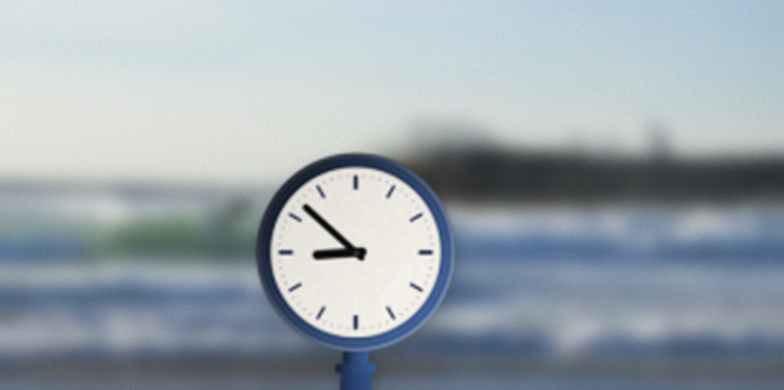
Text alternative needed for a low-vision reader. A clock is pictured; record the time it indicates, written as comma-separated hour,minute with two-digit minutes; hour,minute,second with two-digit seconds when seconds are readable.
8,52
